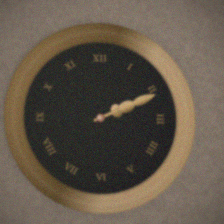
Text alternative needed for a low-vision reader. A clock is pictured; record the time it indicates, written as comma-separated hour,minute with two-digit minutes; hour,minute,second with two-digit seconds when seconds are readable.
2,11
